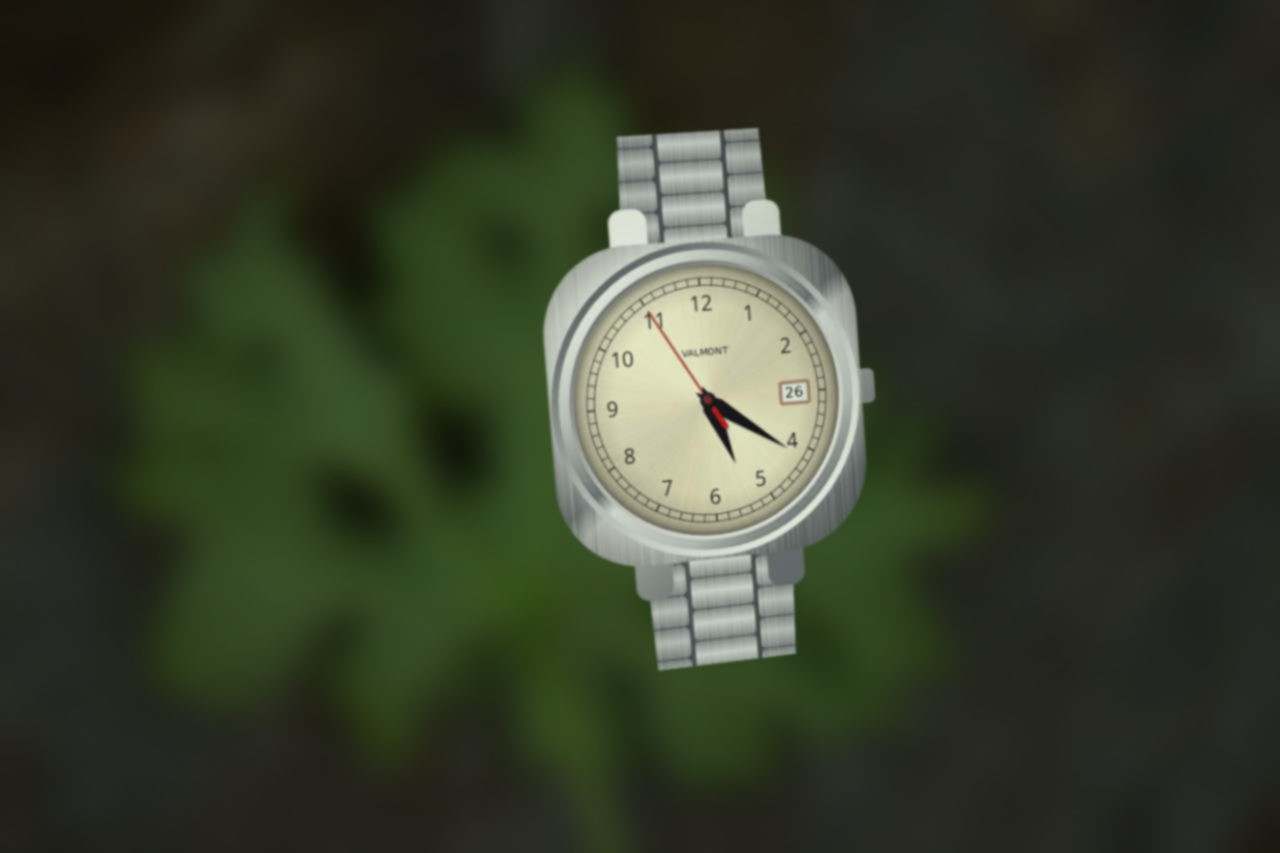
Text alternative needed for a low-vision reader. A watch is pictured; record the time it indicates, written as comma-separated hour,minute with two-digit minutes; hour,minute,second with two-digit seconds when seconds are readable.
5,20,55
